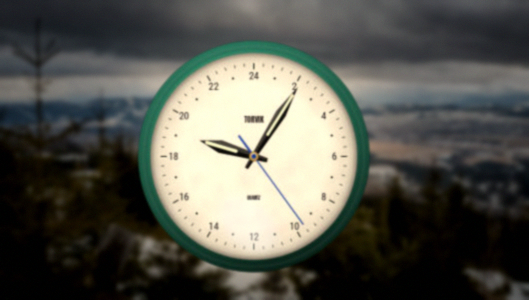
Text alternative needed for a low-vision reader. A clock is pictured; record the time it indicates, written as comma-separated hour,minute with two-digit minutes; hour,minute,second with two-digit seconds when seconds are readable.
19,05,24
